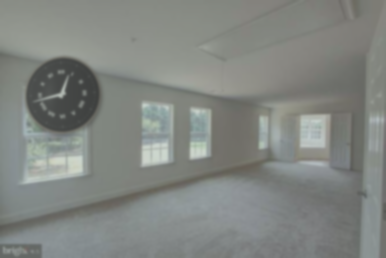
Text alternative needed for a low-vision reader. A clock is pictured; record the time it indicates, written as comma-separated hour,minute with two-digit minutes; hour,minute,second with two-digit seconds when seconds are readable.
12,43
